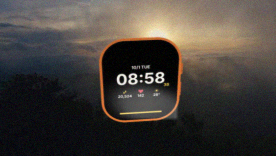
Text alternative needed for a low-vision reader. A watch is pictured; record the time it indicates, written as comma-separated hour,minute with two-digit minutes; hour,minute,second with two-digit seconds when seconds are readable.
8,58
